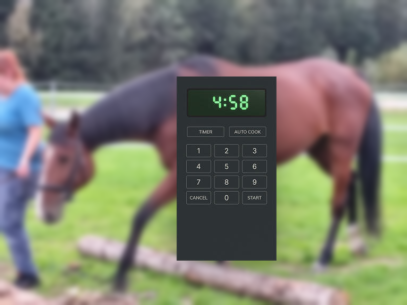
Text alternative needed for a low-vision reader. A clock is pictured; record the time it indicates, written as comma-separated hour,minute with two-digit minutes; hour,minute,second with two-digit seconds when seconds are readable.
4,58
